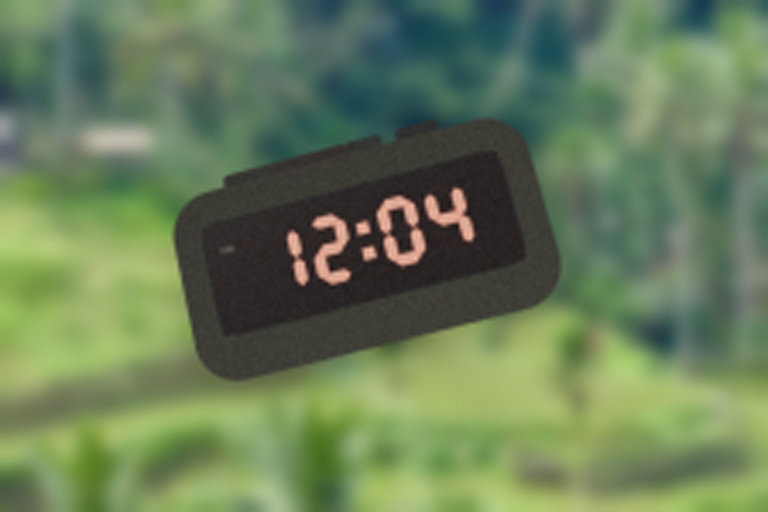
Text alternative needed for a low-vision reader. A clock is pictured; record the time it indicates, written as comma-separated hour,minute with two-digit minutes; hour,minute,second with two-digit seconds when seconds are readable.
12,04
